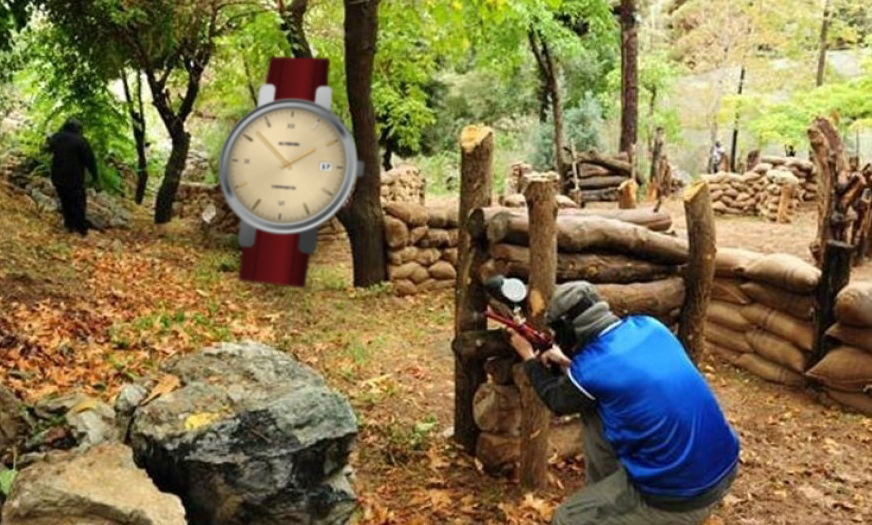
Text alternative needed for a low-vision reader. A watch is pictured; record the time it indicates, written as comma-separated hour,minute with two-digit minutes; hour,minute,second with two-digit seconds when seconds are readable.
1,52
